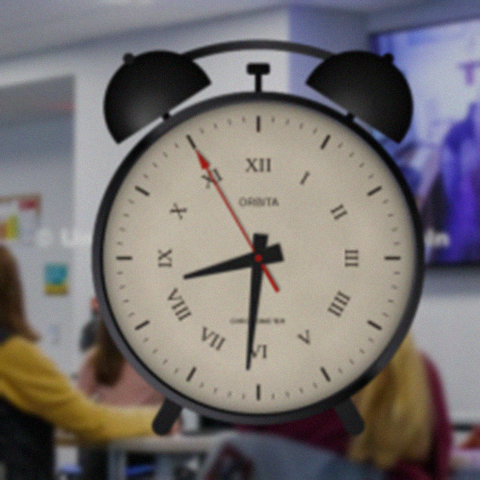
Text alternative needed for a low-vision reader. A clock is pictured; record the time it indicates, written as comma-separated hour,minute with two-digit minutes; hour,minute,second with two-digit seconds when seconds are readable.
8,30,55
